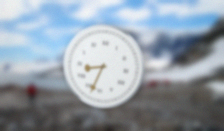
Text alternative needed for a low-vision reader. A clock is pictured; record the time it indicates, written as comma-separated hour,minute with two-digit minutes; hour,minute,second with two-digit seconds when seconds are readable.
8,33
